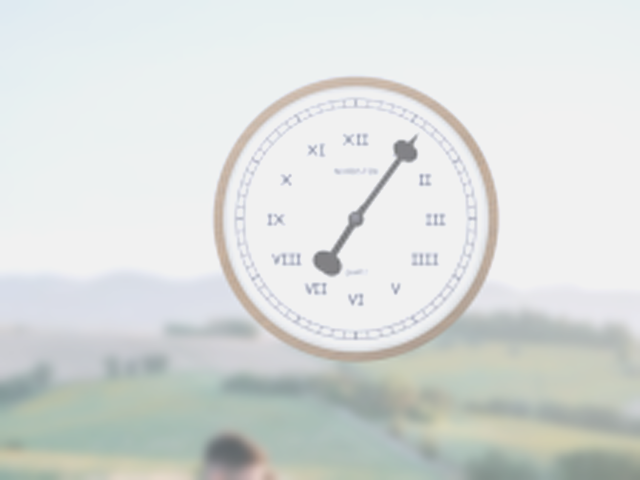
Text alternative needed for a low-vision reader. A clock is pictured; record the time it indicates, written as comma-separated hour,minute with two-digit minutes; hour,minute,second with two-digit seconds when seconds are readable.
7,06
